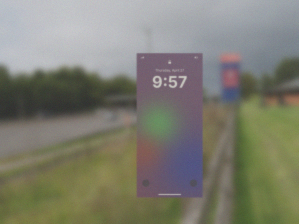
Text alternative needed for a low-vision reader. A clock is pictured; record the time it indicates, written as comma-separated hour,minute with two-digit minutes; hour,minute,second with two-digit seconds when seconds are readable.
9,57
